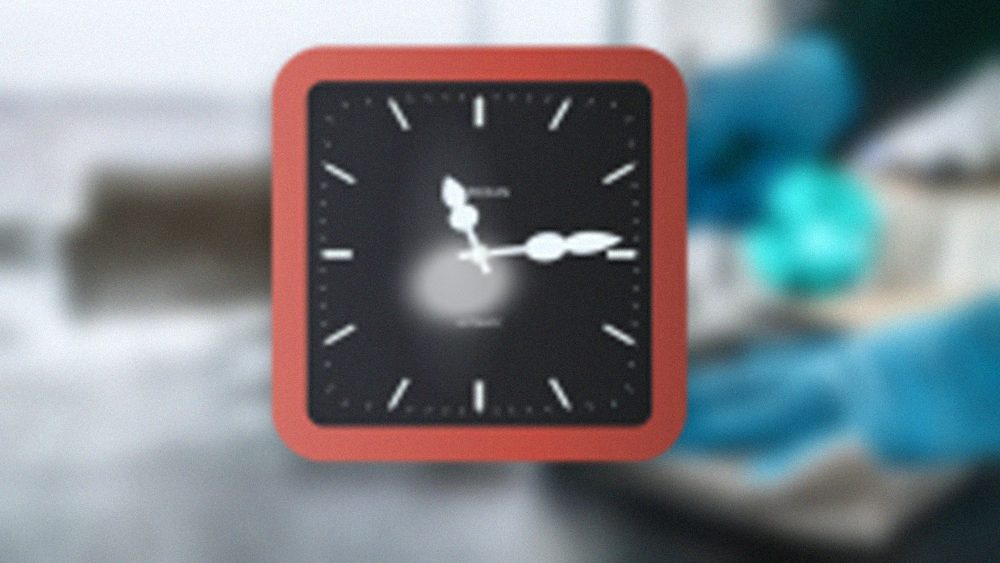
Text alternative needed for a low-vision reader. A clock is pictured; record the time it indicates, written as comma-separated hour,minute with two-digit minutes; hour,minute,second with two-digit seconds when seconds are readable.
11,14
